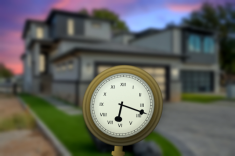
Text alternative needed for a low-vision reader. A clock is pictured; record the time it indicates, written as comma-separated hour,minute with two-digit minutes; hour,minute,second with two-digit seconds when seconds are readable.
6,18
